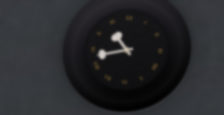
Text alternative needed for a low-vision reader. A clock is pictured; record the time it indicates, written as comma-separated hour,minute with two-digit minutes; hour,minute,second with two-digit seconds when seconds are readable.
10,43
